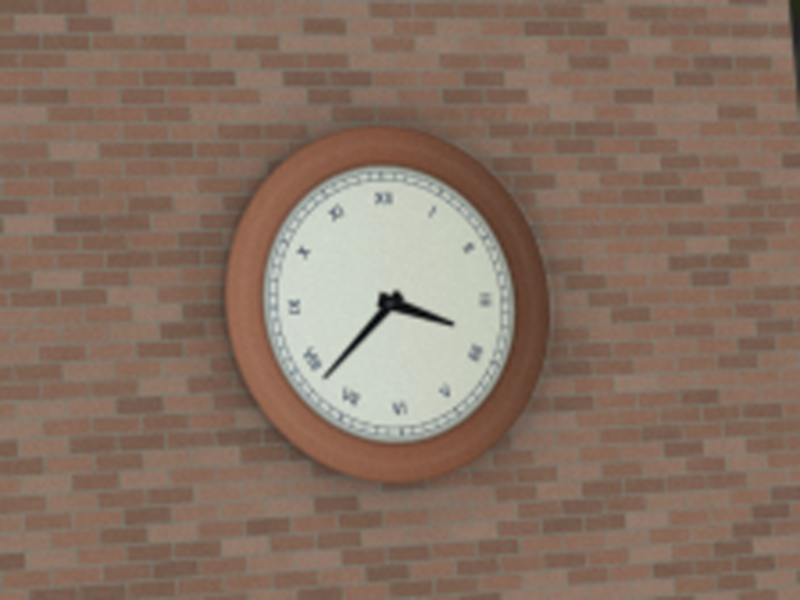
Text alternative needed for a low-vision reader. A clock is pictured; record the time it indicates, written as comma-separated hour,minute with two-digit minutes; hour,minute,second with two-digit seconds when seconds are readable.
3,38
